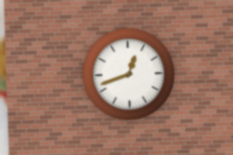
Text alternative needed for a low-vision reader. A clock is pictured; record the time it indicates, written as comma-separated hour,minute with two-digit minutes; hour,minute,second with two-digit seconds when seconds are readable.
12,42
